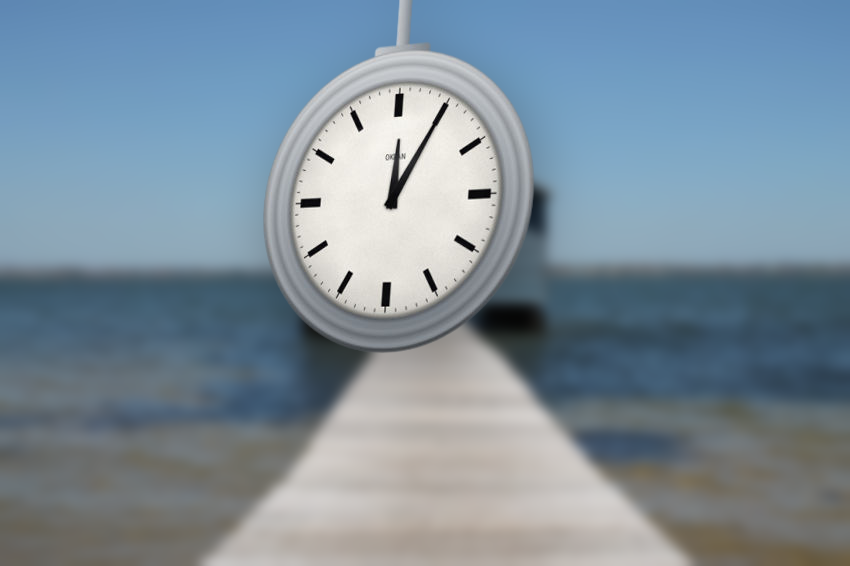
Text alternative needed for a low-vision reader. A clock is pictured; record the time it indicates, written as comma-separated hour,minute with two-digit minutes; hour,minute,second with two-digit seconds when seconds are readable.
12,05
